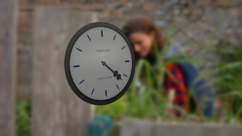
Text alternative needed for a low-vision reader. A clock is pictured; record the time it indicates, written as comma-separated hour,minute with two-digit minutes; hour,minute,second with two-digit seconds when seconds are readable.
4,22
